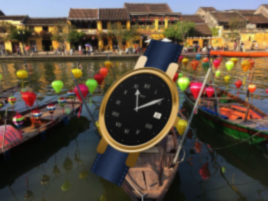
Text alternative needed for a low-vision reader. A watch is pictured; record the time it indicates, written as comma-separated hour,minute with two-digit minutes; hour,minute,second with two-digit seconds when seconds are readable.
11,09
